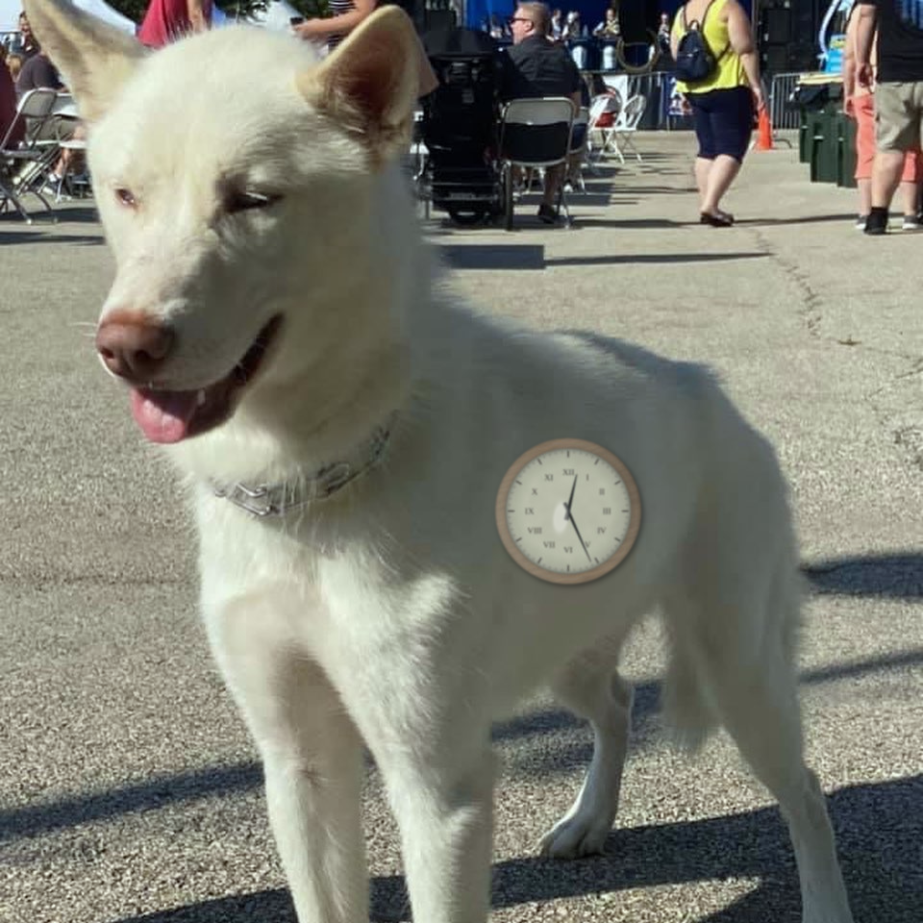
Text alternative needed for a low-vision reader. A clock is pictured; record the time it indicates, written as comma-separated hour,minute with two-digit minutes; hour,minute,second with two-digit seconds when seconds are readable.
12,26
